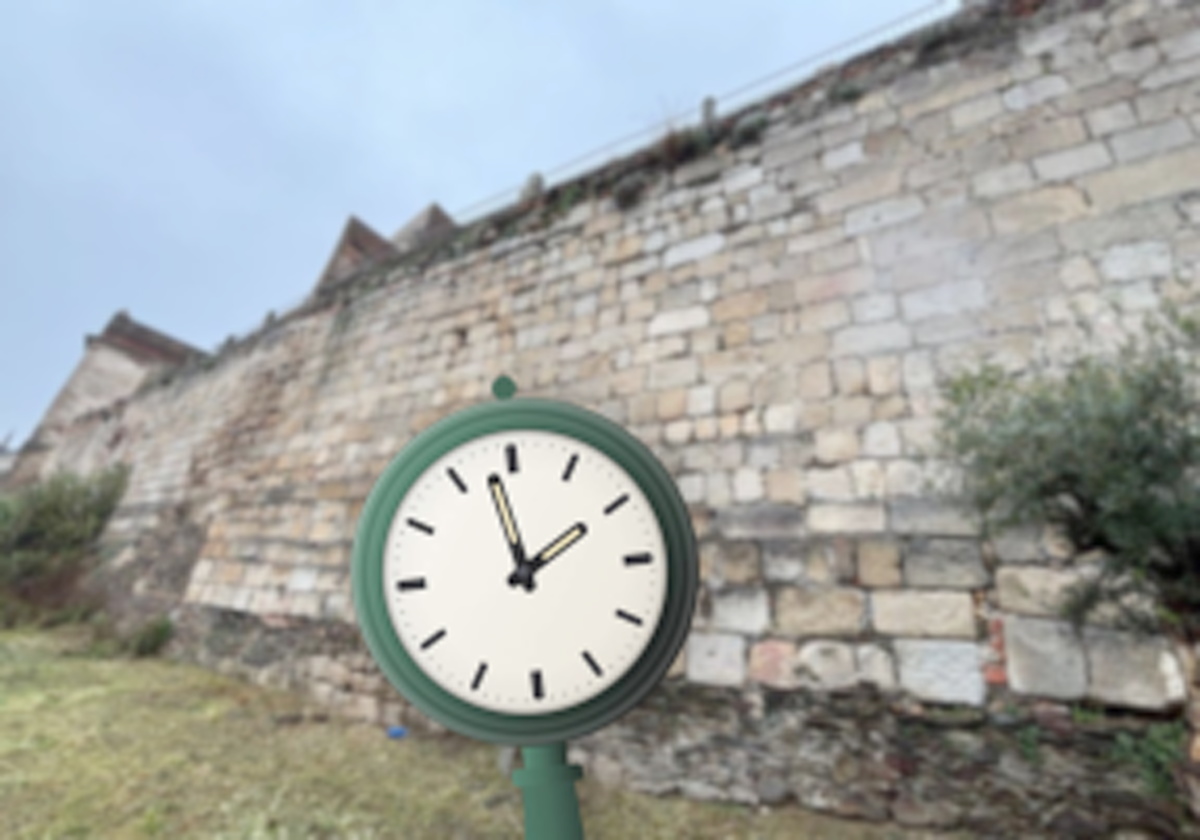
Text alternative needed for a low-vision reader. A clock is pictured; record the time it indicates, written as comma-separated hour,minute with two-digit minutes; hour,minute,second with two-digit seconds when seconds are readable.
1,58
